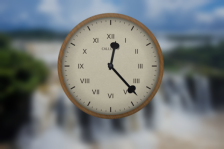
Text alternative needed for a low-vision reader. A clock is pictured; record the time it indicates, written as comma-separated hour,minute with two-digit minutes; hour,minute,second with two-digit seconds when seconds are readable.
12,23
